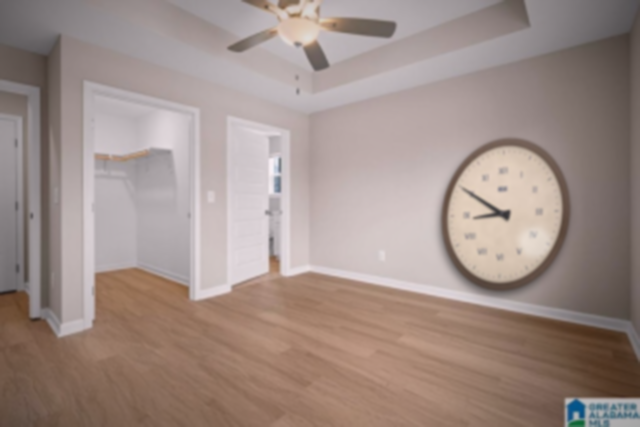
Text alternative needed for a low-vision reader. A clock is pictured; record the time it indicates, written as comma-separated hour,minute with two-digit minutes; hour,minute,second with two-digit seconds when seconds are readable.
8,50
